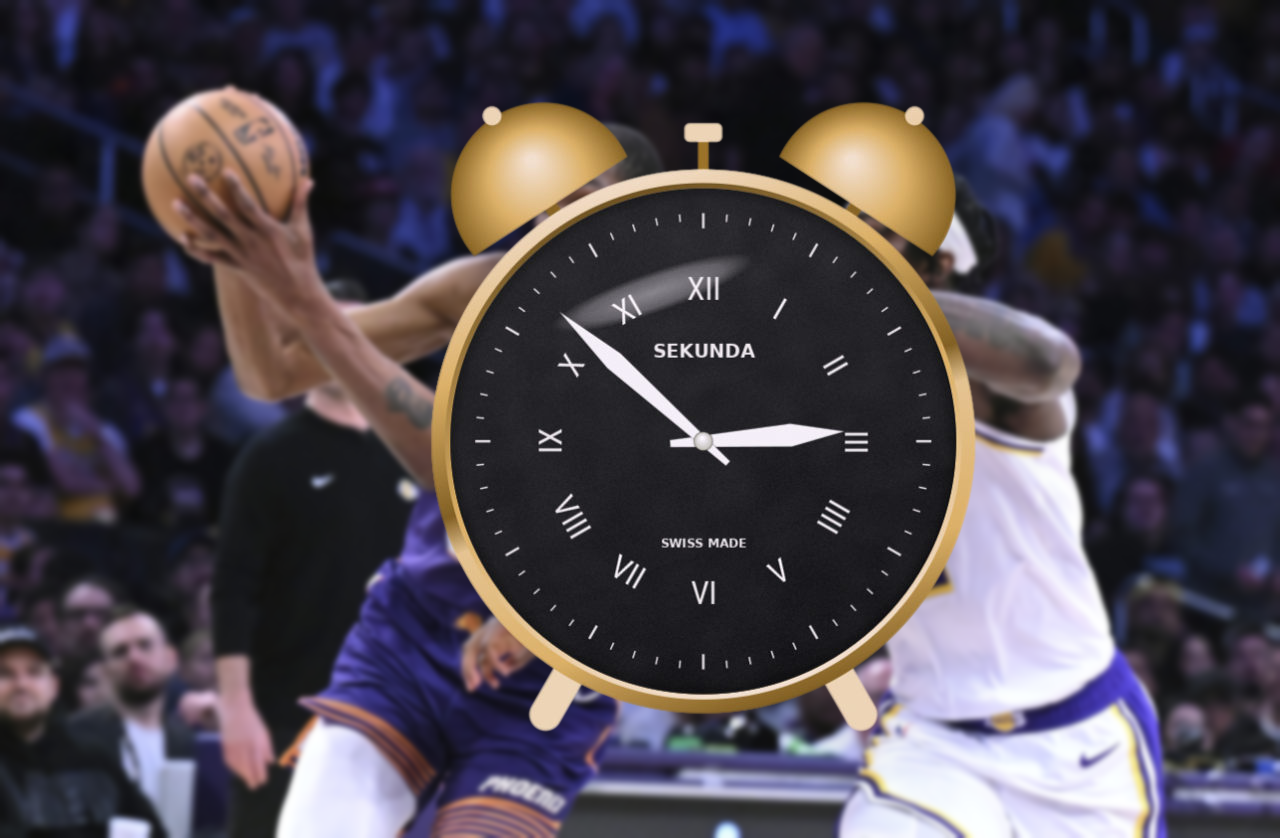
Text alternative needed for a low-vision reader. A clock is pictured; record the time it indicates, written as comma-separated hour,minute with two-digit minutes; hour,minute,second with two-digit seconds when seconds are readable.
2,52
